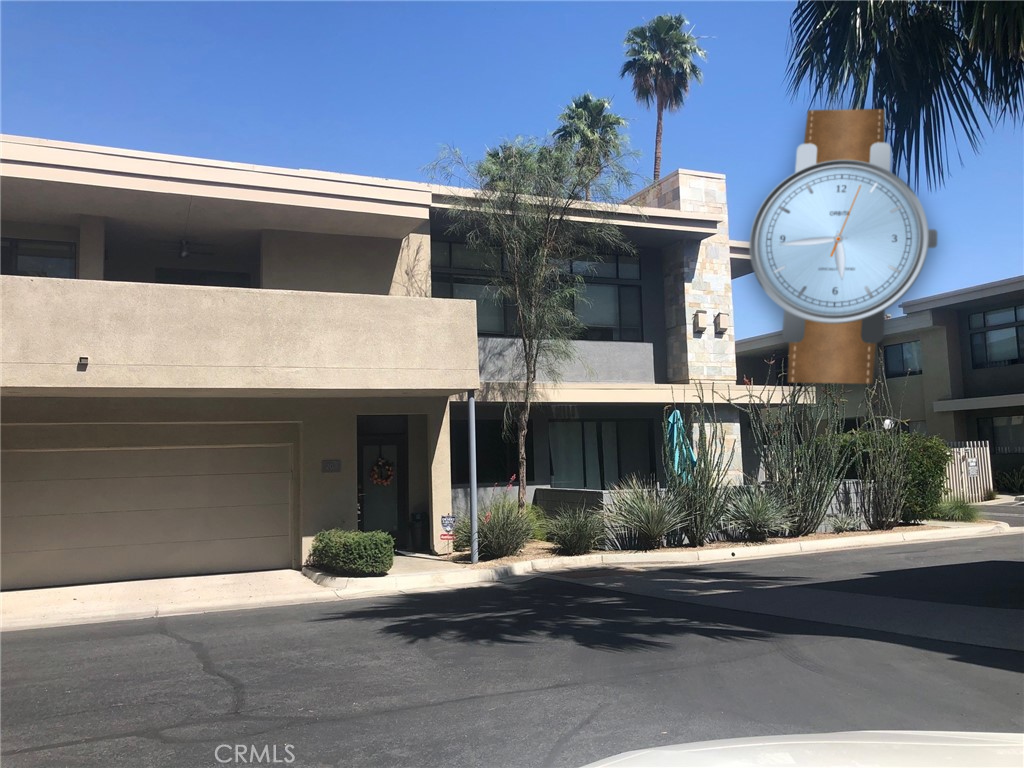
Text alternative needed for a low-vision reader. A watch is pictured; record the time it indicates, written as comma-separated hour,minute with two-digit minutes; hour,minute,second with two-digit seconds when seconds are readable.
5,44,03
